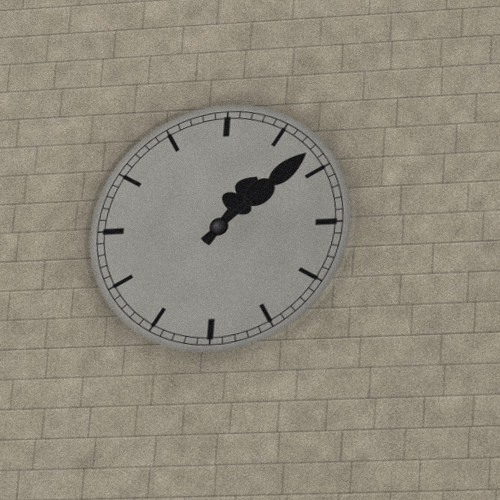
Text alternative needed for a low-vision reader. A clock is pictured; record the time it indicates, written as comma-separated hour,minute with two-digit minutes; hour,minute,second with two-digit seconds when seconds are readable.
1,08
